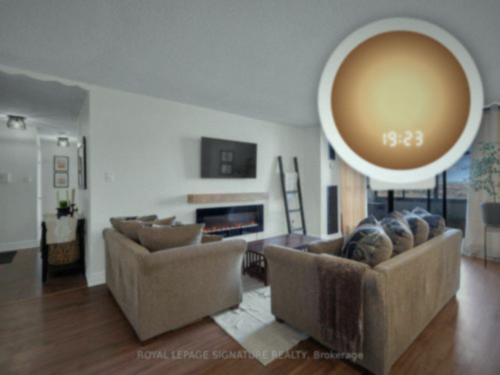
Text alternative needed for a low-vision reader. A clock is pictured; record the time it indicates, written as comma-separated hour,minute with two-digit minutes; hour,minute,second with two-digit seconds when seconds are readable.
19,23
